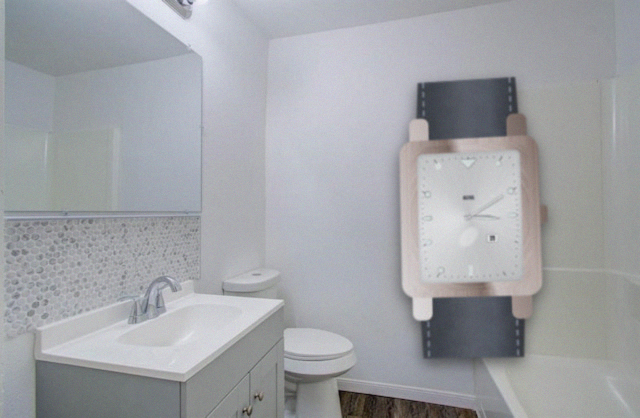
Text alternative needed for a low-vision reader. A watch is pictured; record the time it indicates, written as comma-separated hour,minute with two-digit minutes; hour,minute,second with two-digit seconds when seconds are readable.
3,10
